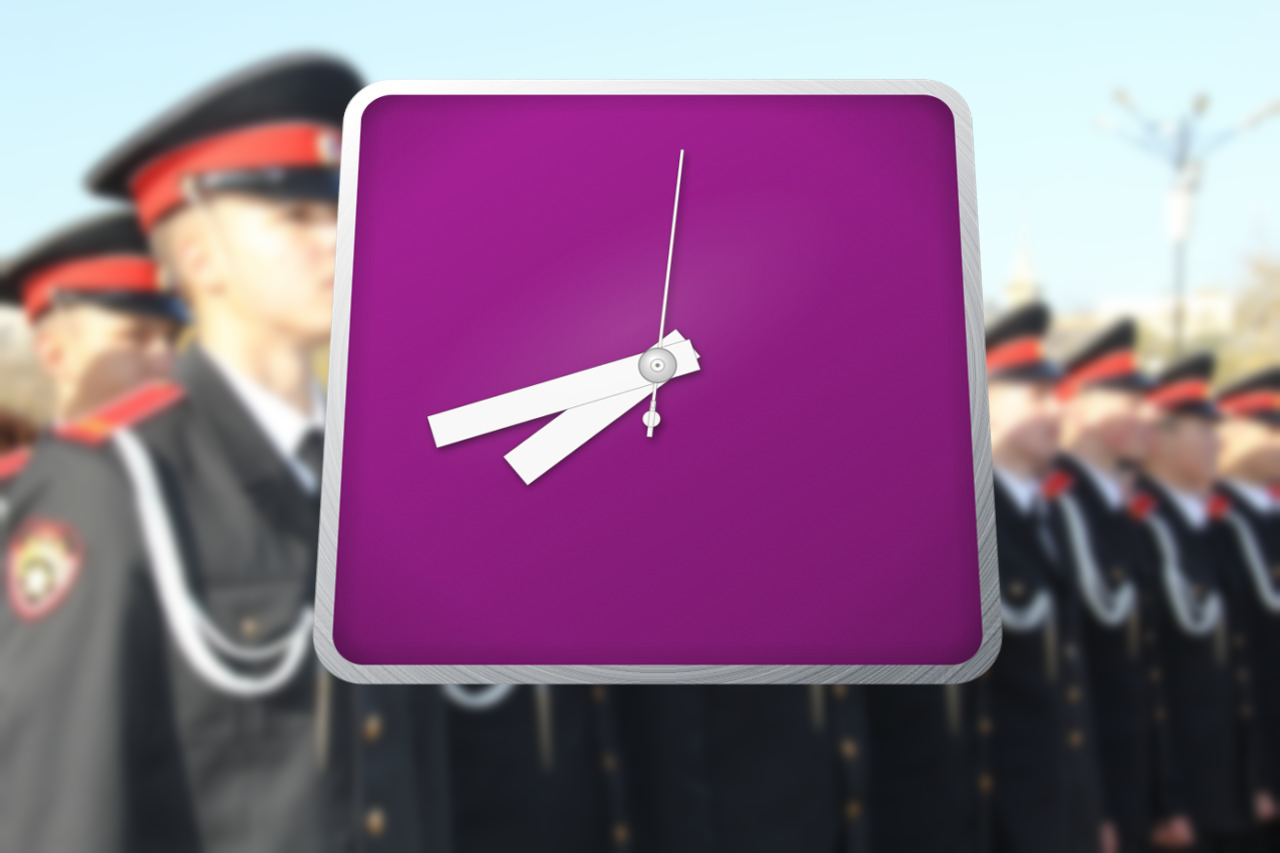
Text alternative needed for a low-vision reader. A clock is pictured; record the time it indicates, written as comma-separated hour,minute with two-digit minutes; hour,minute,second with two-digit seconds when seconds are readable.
7,42,01
